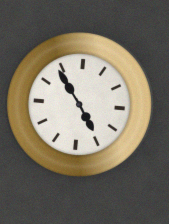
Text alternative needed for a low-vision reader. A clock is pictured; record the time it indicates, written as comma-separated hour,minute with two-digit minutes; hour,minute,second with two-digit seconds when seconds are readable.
4,54
